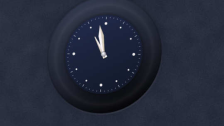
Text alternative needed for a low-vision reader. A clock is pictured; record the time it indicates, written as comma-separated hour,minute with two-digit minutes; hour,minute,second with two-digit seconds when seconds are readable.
10,58
